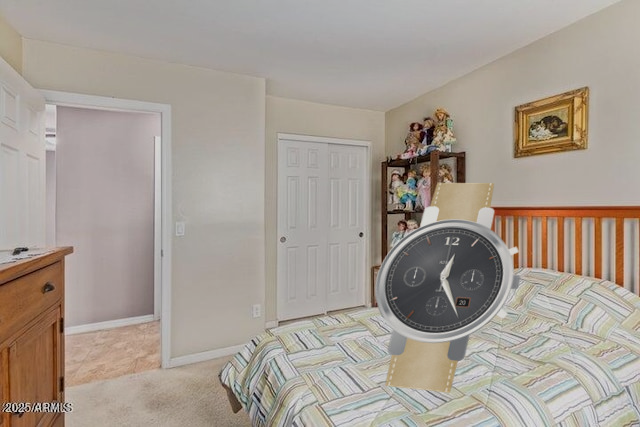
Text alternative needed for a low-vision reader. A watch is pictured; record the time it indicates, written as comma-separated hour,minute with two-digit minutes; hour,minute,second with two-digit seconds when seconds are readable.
12,25
